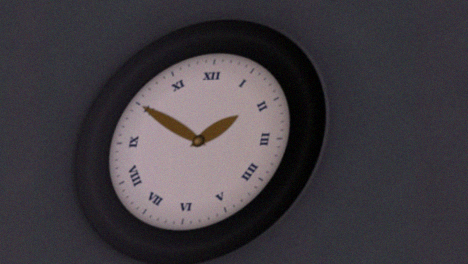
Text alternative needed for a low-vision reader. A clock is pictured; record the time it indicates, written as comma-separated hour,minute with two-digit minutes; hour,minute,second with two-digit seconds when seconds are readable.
1,50
